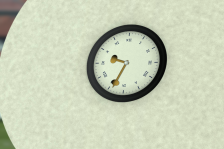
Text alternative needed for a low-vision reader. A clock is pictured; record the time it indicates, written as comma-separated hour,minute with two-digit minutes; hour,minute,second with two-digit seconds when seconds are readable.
9,34
